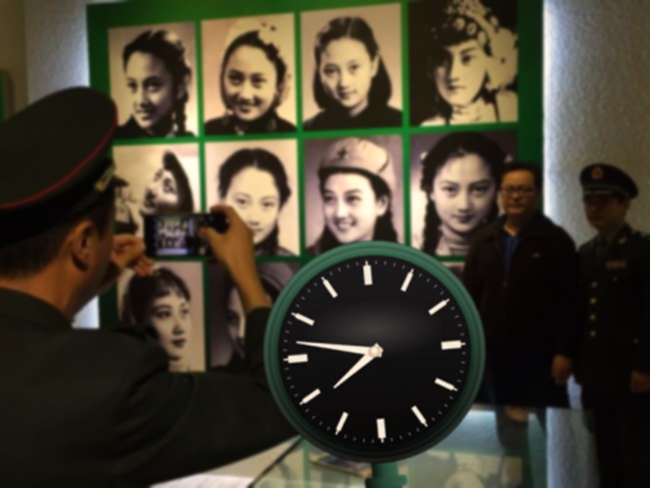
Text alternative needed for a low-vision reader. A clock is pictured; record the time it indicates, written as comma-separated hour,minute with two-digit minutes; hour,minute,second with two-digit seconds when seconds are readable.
7,47
